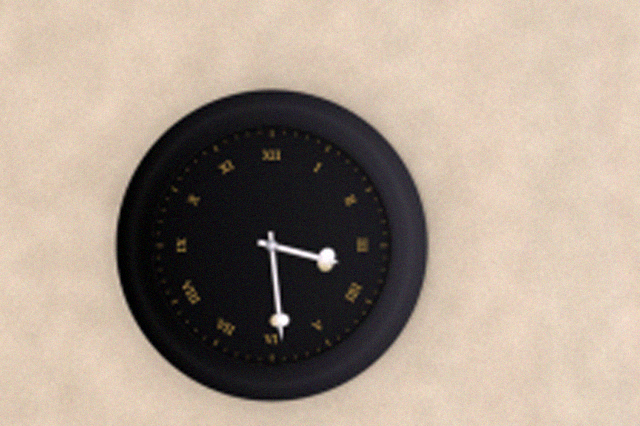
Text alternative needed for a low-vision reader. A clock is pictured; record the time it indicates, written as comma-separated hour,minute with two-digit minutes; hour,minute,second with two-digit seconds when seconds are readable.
3,29
